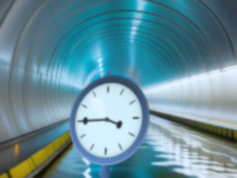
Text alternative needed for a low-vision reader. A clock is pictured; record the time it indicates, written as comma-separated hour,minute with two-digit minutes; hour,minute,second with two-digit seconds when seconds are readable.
3,45
